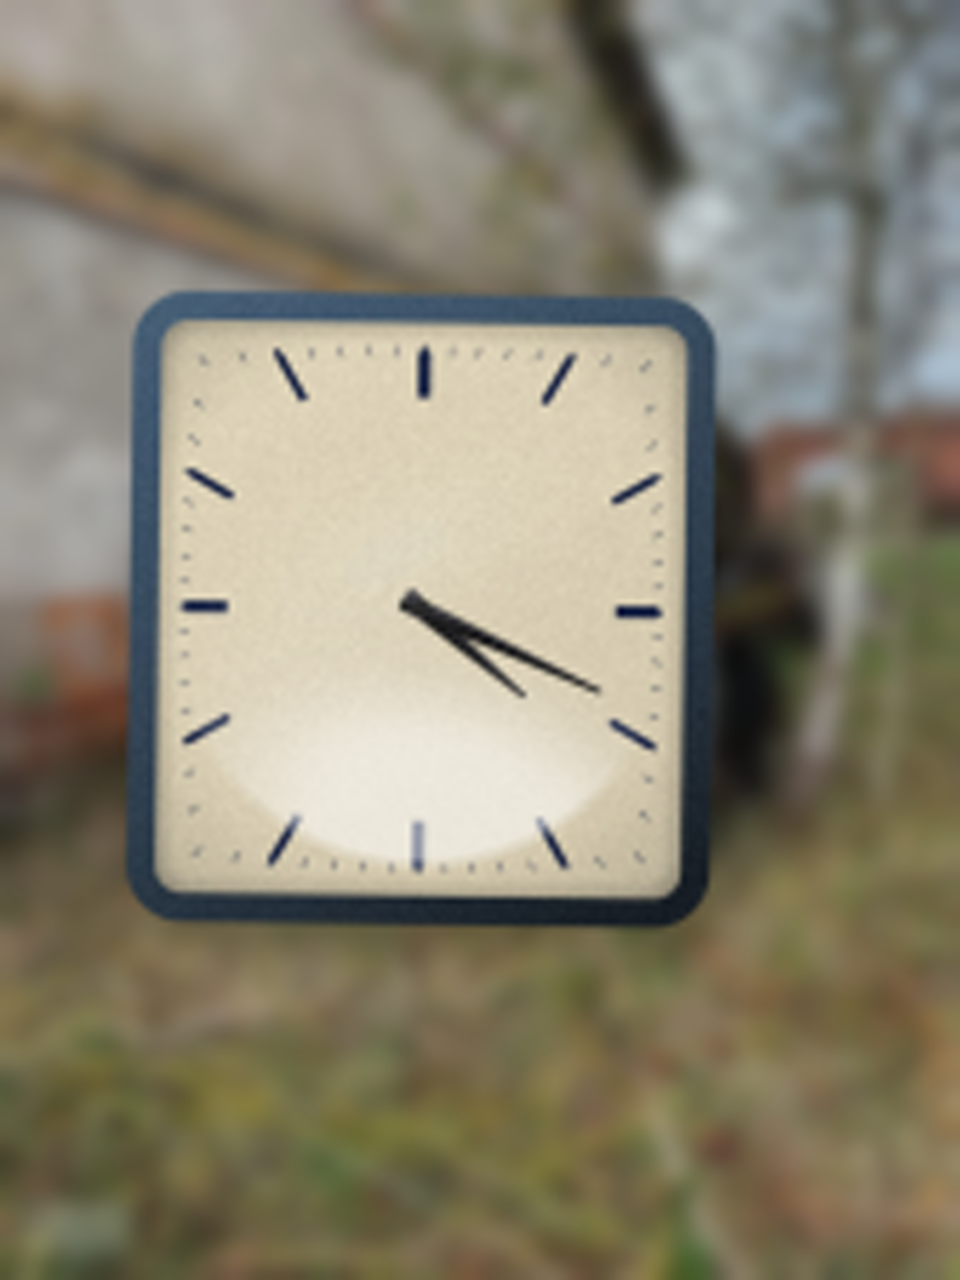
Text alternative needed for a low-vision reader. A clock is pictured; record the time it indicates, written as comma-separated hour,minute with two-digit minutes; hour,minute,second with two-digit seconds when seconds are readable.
4,19
